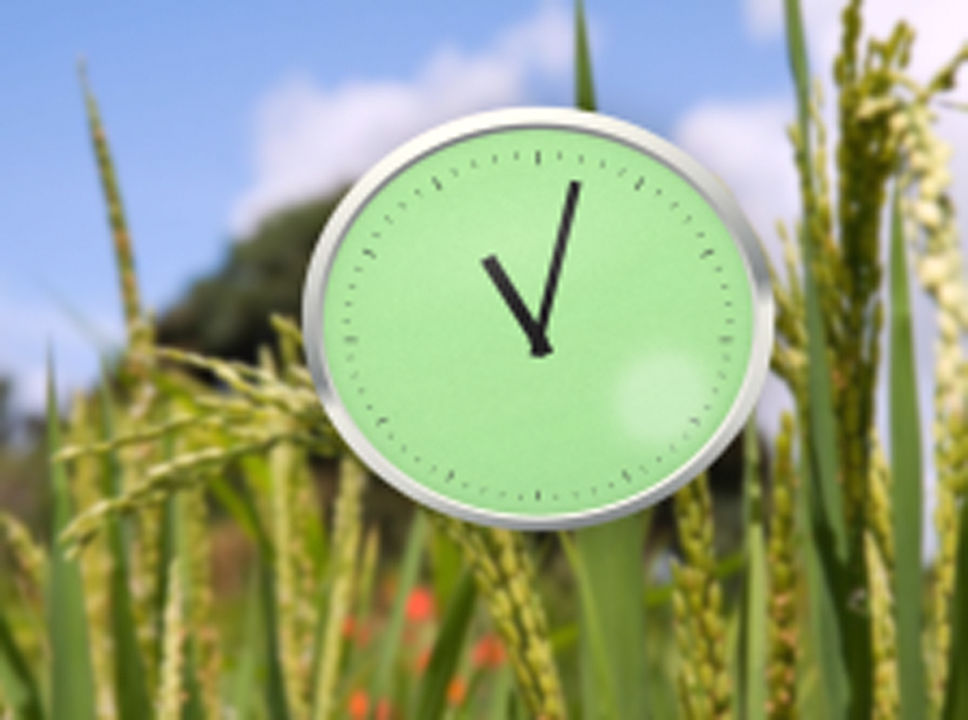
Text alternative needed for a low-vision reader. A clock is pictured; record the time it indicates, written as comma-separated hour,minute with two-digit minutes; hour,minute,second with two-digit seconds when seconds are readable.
11,02
